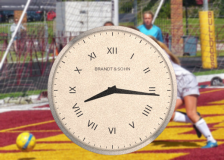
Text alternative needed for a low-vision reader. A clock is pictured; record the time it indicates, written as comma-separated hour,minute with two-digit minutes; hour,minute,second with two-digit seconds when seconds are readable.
8,16
